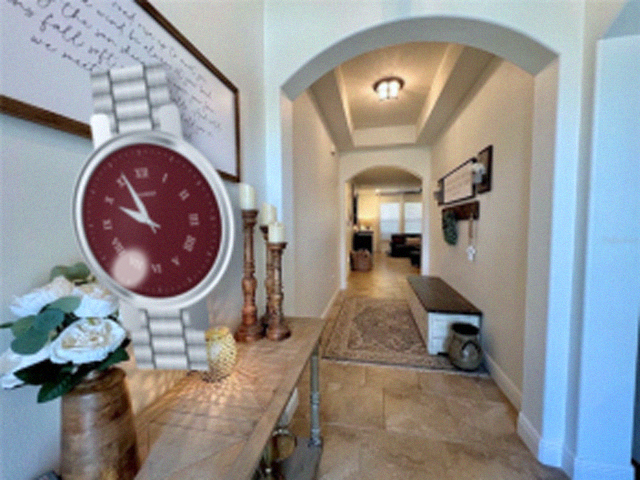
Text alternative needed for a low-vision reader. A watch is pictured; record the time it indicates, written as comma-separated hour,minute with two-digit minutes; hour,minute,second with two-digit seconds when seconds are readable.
9,56
